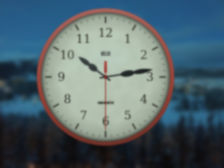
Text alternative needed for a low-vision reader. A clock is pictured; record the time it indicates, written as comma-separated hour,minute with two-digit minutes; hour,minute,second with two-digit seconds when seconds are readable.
10,13,30
